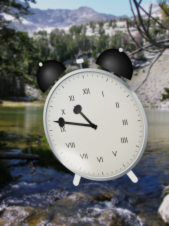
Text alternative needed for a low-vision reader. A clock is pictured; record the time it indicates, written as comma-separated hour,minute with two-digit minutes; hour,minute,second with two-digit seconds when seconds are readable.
10,47
